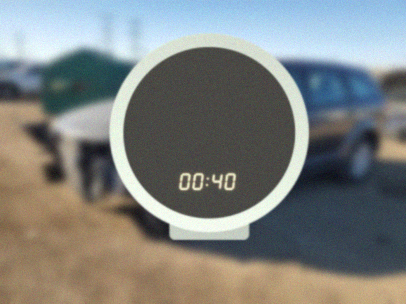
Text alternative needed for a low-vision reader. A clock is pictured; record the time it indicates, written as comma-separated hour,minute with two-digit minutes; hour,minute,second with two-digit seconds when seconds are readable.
0,40
